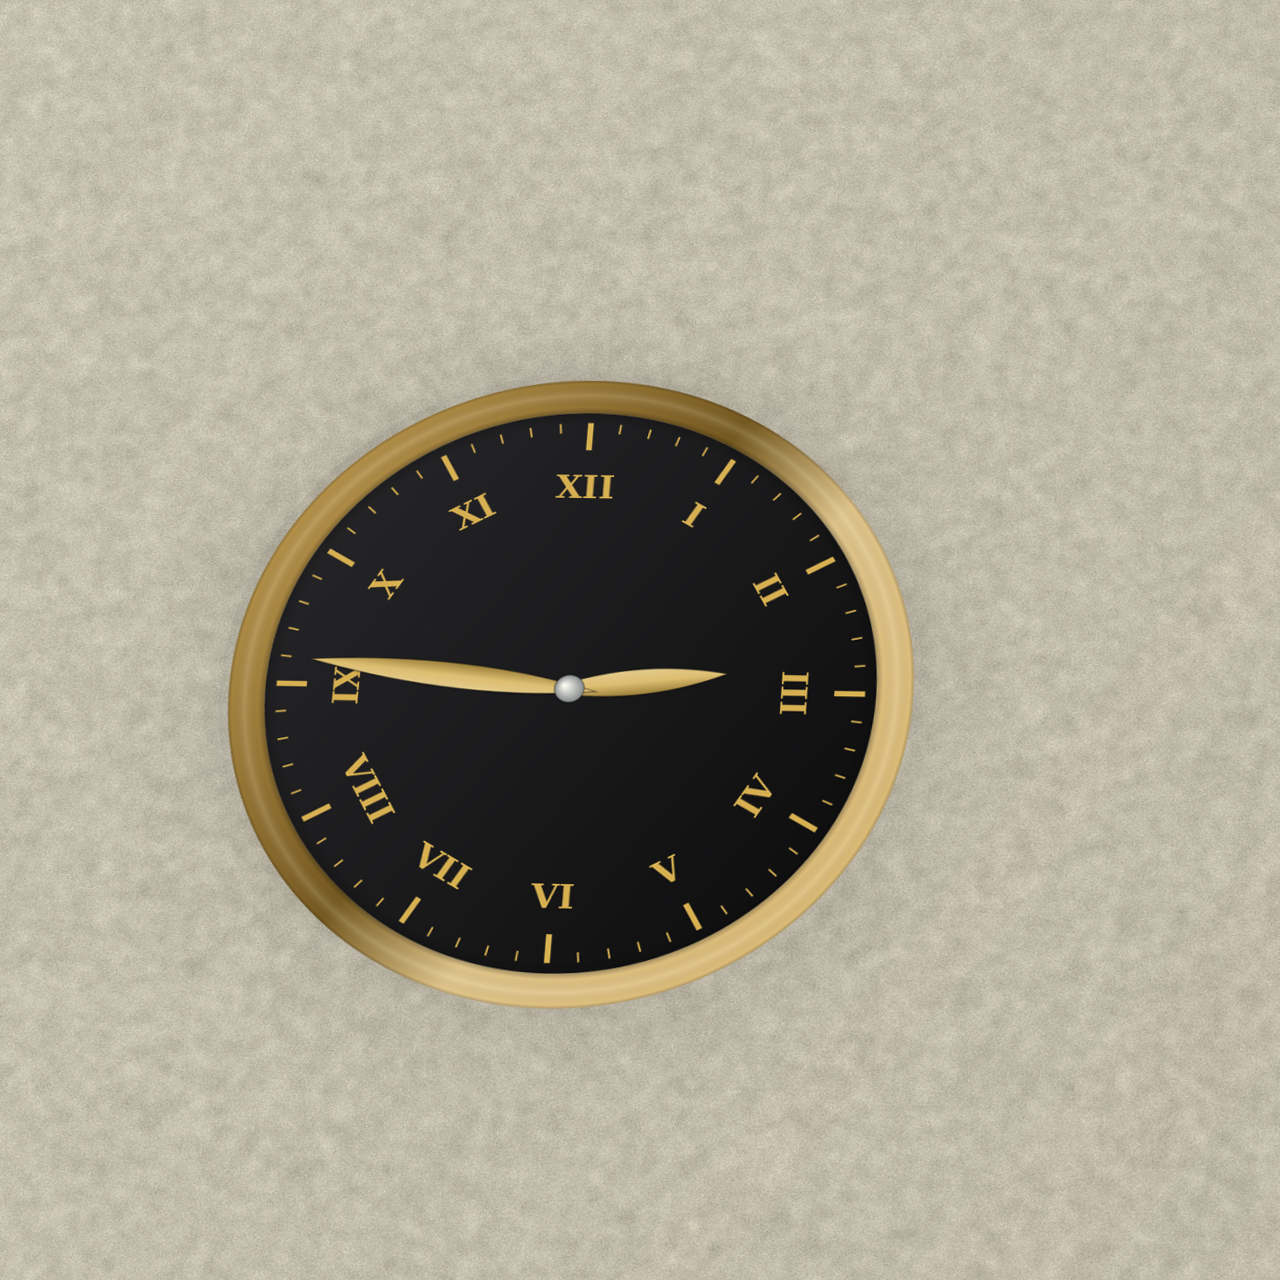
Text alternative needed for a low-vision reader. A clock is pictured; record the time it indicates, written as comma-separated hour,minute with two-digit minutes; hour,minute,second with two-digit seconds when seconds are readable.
2,46
